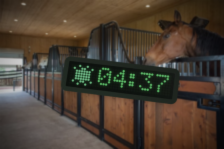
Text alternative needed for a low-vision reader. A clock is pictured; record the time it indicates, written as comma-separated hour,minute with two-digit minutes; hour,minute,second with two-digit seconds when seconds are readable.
4,37
